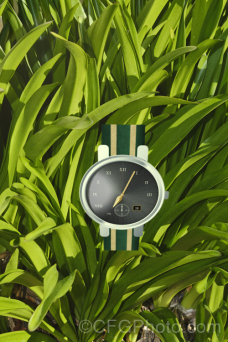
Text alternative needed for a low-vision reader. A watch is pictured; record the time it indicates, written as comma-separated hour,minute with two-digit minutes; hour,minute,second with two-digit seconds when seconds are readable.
7,04
